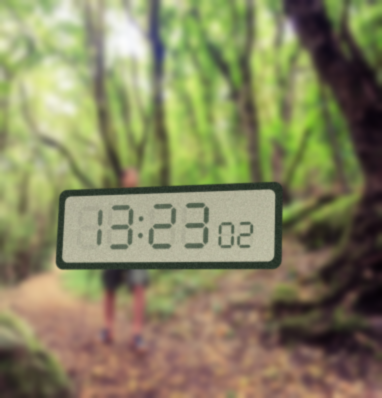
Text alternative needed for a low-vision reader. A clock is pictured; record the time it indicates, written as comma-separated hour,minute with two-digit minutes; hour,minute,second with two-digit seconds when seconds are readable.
13,23,02
